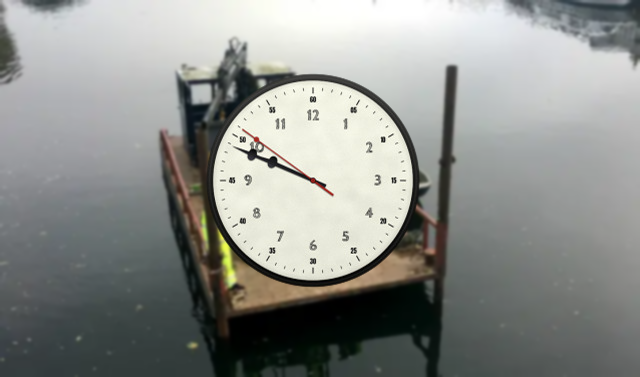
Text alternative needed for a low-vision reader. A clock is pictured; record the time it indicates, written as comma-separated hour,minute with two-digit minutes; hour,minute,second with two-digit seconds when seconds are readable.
9,48,51
